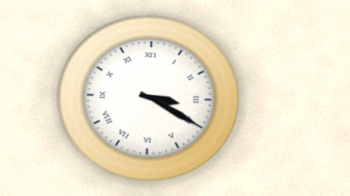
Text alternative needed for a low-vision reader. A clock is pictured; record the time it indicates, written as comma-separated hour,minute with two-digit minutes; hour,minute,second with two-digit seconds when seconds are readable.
3,20
